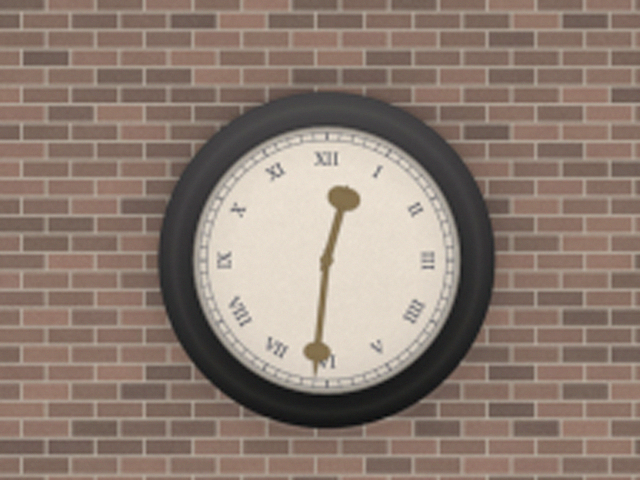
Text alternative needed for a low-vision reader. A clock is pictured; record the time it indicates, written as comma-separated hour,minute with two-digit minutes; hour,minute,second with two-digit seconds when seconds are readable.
12,31
